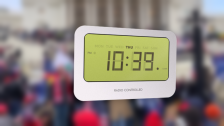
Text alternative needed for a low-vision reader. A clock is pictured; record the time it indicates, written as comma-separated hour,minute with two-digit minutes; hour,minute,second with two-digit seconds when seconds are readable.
10,39
